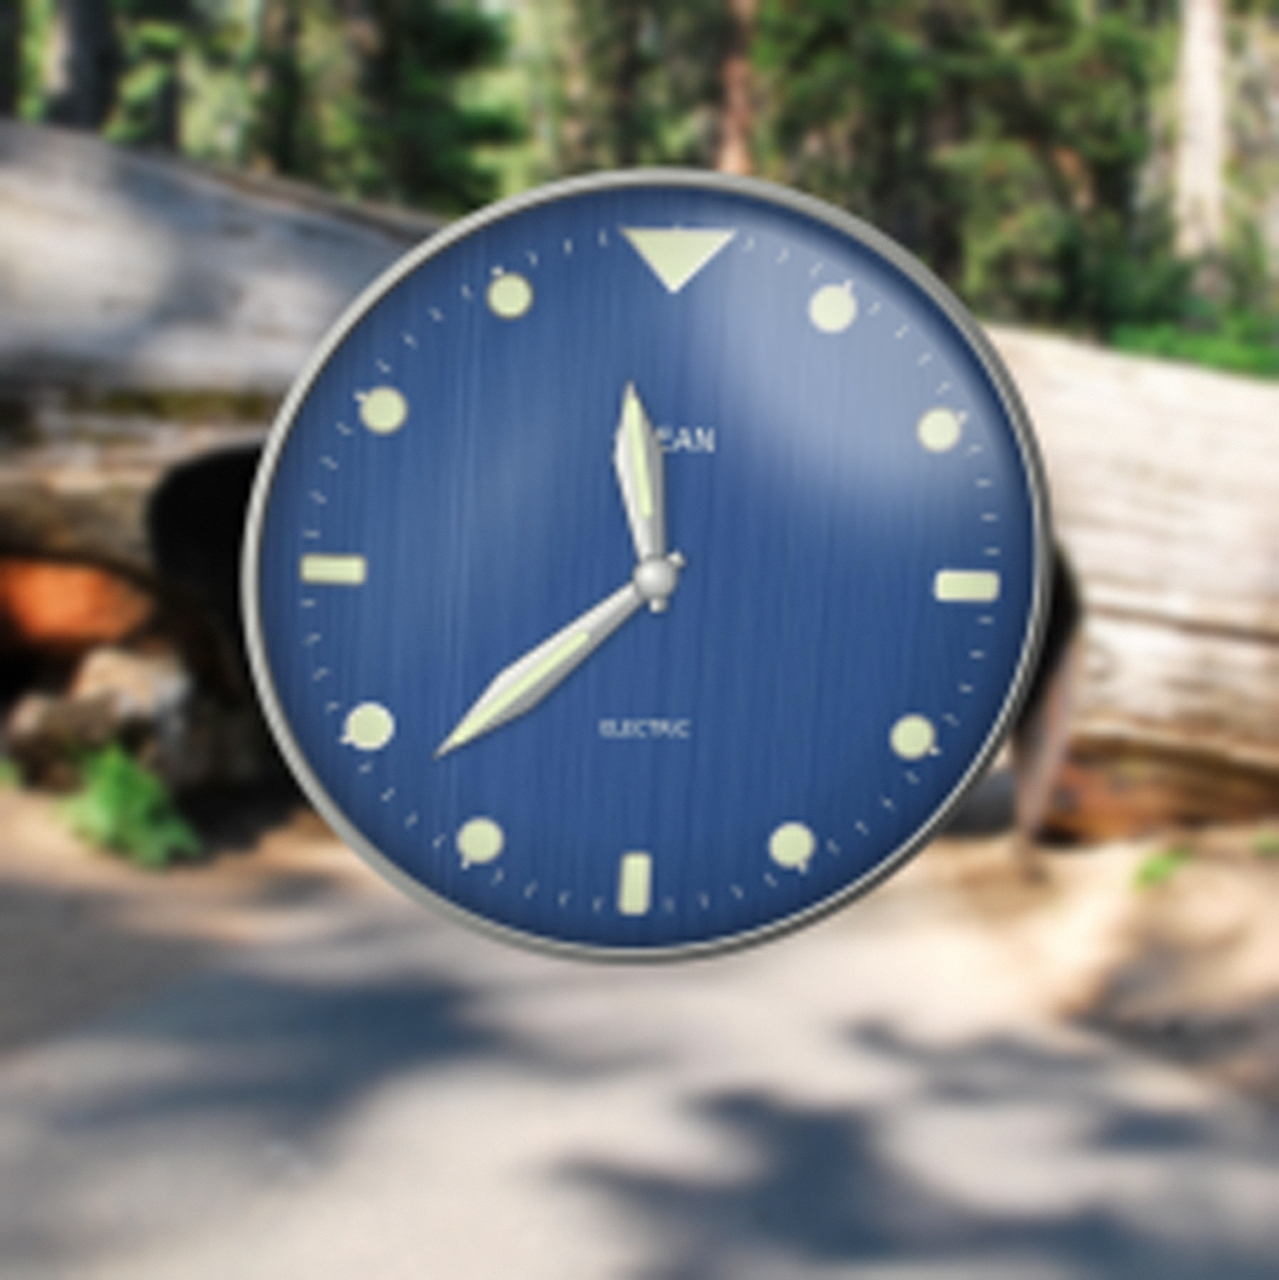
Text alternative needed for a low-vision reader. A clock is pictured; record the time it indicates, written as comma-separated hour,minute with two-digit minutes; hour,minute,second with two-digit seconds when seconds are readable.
11,38
